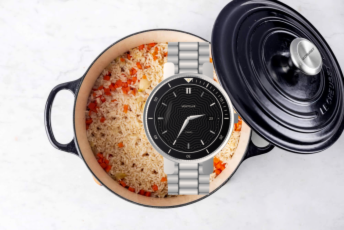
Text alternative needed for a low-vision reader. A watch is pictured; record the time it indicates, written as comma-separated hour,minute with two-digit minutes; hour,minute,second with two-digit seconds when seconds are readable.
2,35
